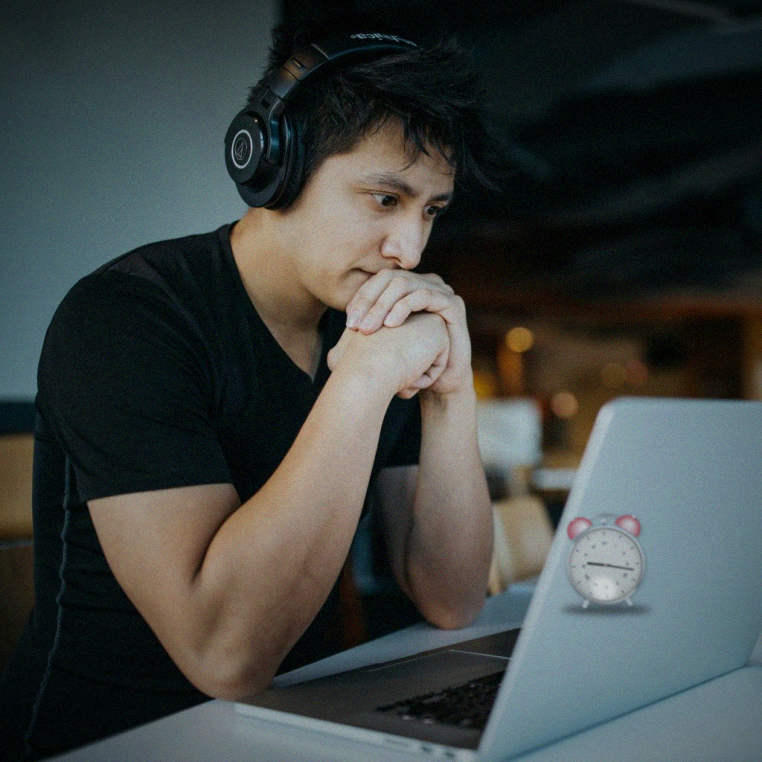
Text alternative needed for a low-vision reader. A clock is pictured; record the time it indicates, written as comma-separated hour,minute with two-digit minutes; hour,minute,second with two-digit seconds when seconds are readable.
9,17
